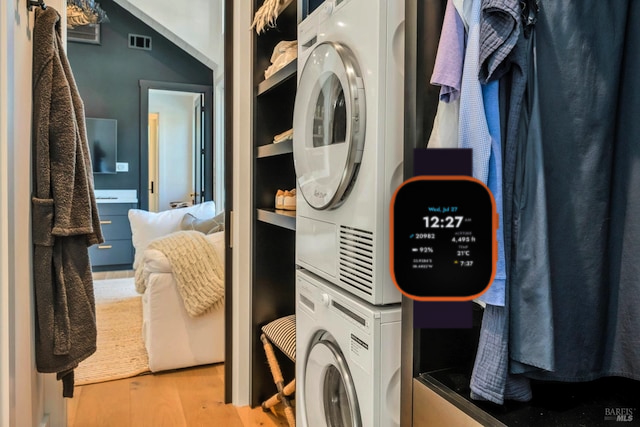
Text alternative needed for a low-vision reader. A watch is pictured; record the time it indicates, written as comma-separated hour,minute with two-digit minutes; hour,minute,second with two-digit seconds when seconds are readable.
12,27
